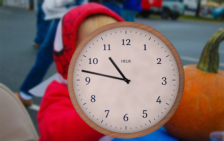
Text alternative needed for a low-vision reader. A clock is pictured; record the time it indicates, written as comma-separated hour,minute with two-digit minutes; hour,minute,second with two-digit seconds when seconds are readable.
10,47
